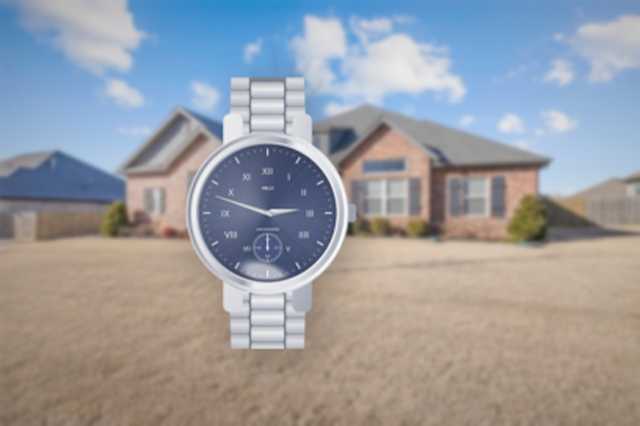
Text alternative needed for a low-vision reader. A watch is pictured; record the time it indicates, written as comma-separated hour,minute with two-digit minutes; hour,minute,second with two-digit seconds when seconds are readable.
2,48
